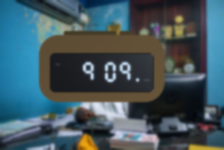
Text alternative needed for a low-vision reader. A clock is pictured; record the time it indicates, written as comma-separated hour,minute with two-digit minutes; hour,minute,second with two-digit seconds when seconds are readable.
9,09
